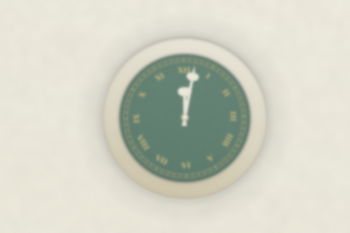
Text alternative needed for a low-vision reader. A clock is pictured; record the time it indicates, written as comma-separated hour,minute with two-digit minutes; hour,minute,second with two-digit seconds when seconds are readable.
12,02
